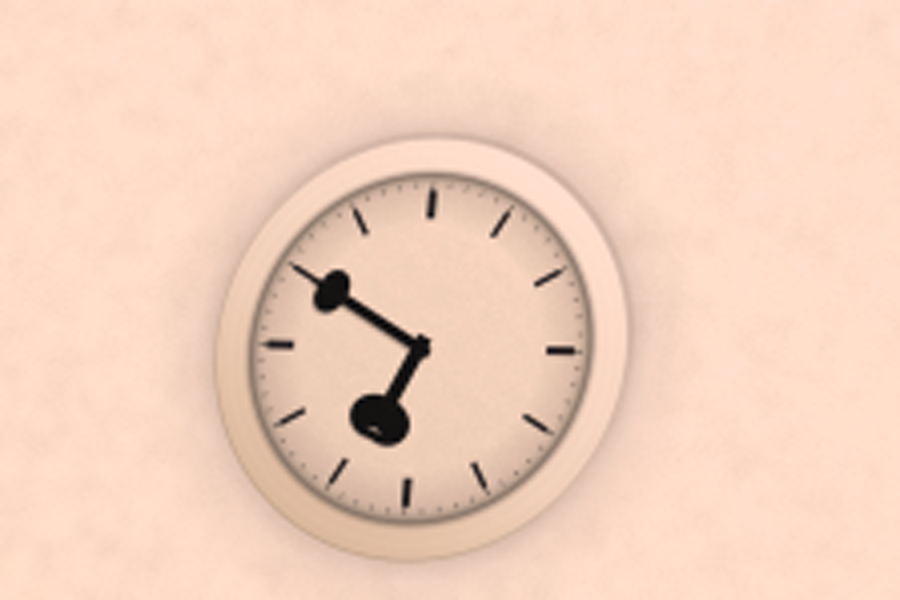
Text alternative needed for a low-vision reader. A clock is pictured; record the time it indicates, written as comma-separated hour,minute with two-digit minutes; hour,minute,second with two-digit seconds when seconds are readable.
6,50
